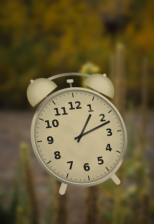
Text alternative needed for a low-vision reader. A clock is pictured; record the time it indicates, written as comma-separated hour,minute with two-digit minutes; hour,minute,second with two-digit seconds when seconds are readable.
1,12
